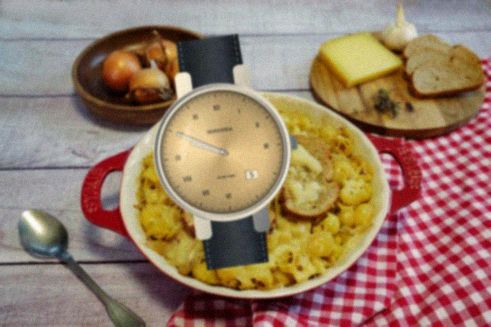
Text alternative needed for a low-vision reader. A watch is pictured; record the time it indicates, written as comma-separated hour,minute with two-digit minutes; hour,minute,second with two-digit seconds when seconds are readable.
9,50
